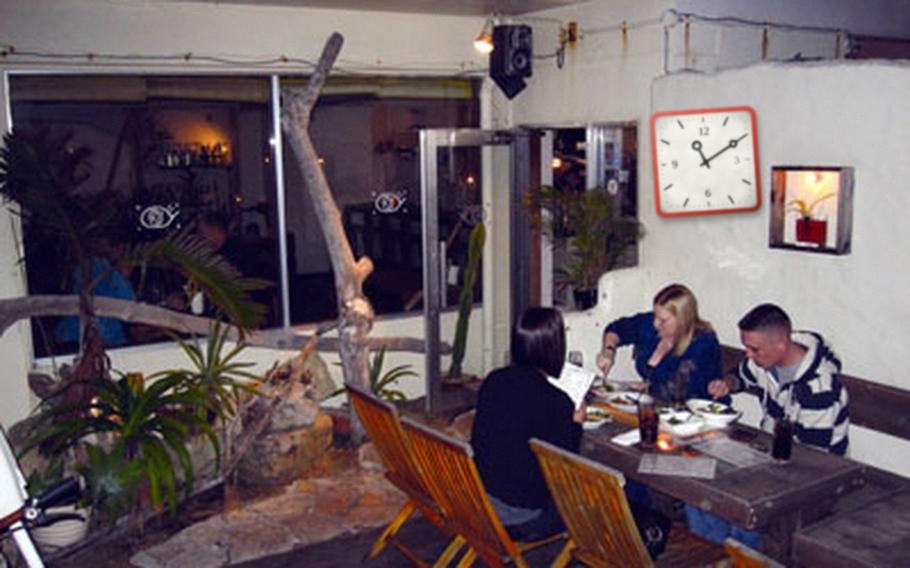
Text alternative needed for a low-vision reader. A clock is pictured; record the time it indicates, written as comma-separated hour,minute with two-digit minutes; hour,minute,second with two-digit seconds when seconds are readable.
11,10
